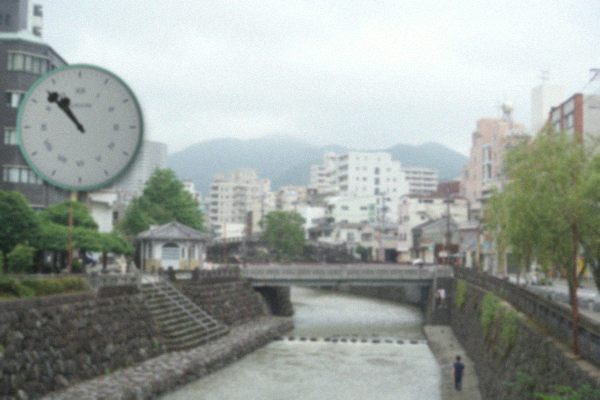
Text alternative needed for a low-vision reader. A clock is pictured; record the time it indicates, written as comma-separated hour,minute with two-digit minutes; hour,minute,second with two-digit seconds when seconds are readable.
10,53
